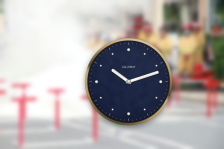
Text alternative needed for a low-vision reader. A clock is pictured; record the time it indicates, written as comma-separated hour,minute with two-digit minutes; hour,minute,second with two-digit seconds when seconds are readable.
10,12
